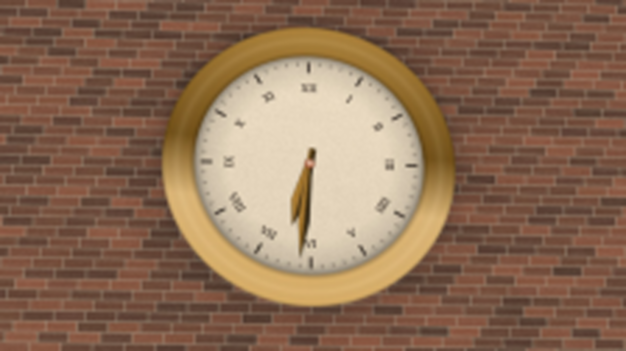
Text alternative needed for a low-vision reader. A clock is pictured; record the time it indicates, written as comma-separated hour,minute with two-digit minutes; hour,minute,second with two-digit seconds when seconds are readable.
6,31
